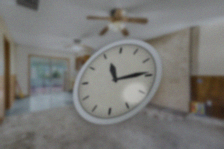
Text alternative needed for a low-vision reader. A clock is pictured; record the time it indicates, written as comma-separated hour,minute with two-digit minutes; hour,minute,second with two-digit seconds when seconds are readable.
11,14
